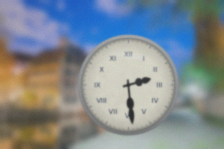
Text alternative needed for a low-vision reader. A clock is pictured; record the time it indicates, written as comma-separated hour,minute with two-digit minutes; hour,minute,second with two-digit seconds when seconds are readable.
2,29
